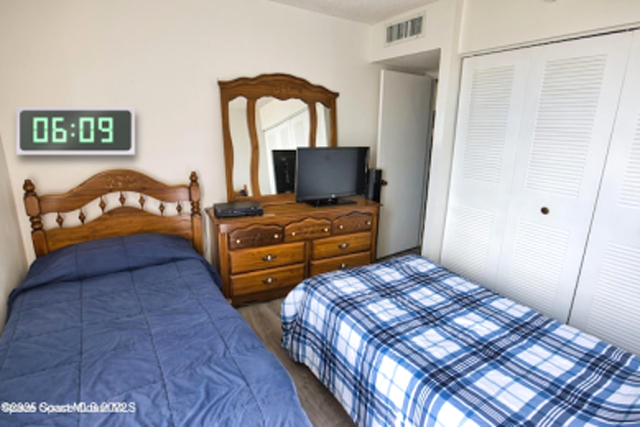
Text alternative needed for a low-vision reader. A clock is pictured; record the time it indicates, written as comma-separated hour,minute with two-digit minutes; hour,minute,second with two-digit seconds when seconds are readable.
6,09
